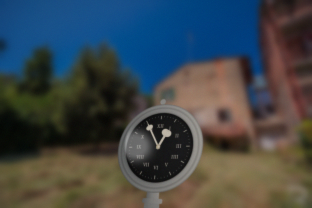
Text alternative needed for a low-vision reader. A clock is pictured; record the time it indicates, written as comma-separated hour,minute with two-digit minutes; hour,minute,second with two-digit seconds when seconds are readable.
12,55
